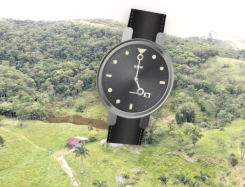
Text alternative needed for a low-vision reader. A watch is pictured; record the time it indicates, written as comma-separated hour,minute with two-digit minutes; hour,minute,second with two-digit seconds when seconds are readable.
5,00
